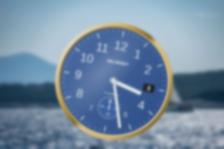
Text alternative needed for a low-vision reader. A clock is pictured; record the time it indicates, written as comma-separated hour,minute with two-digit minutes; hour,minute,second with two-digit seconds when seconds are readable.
3,27
